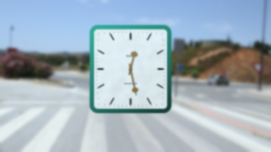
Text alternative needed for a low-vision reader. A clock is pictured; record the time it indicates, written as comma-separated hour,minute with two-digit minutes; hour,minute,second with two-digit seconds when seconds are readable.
12,28
